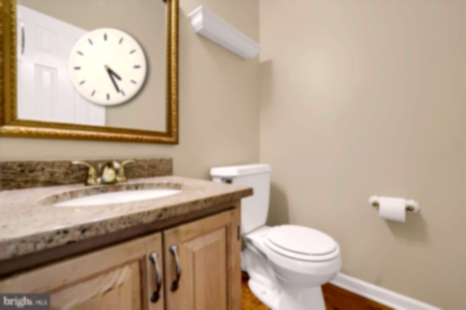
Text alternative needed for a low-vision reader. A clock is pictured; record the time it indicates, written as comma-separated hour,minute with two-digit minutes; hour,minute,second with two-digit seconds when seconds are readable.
4,26
